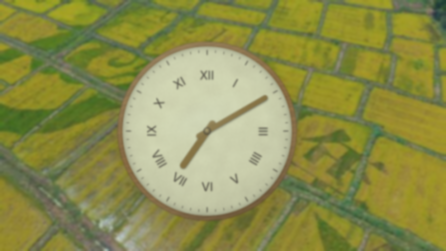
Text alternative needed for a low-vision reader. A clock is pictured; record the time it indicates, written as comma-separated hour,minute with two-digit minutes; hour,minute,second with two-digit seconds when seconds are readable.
7,10
